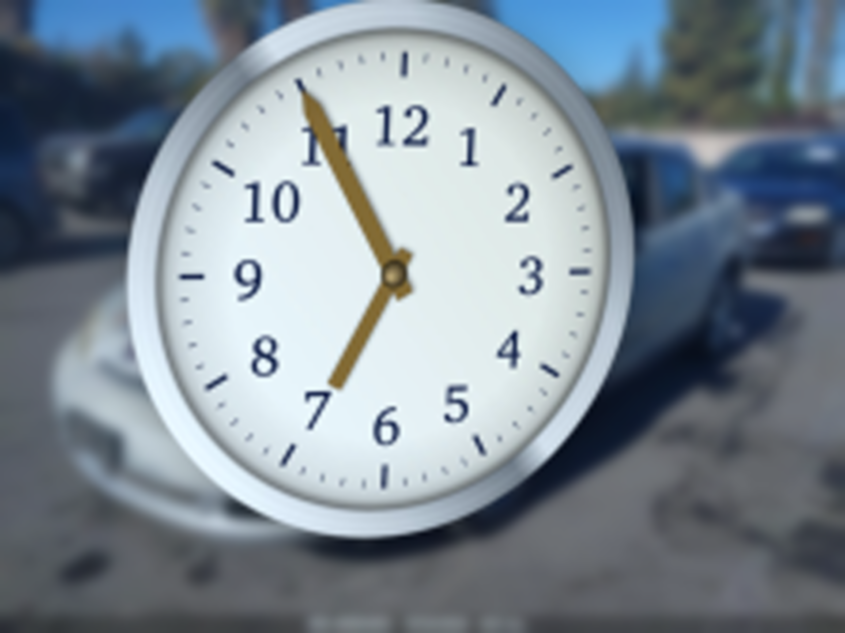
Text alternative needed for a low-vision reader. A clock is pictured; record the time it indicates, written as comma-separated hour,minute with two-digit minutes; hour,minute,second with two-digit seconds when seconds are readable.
6,55
